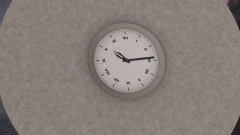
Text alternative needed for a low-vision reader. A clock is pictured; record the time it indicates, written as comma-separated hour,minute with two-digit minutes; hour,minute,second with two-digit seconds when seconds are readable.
10,14
